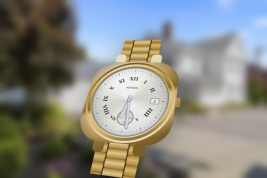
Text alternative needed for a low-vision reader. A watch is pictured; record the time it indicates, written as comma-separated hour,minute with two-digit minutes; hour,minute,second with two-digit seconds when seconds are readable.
6,29
